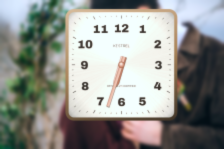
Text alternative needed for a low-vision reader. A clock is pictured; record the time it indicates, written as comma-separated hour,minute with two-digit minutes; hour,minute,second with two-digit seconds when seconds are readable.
6,33
